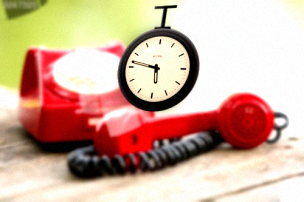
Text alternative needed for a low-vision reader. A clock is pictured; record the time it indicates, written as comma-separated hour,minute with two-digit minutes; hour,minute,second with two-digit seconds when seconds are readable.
5,47
